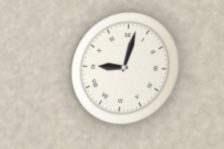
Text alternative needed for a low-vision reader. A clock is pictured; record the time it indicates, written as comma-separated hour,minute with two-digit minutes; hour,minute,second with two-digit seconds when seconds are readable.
9,02
